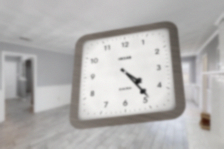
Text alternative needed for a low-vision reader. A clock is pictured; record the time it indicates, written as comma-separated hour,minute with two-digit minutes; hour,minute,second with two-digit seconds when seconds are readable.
4,24
